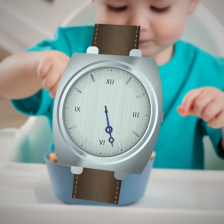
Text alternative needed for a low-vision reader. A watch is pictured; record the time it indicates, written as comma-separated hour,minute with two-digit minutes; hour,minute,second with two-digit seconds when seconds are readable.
5,27
